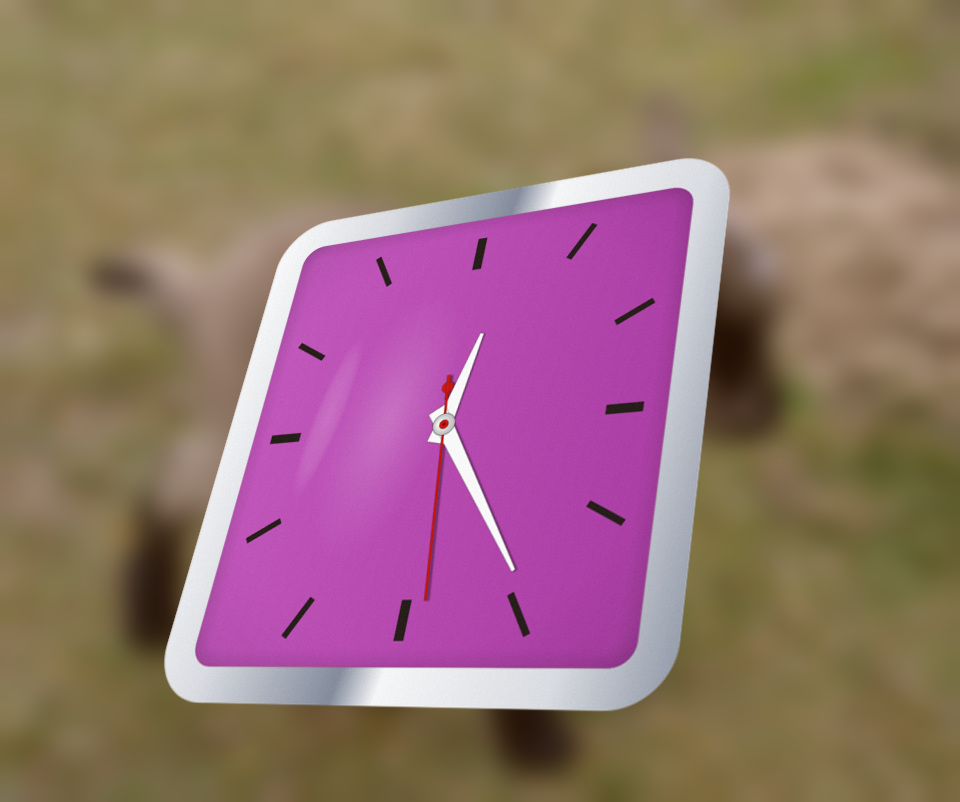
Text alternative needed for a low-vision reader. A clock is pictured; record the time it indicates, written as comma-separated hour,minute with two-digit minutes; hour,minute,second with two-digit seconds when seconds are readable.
12,24,29
